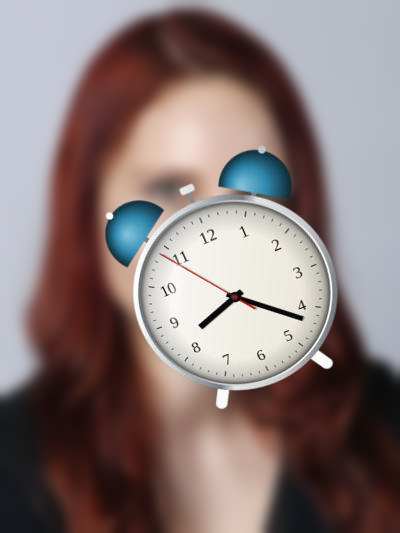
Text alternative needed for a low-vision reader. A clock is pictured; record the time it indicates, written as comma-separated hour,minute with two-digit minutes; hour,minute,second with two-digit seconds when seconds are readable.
8,21,54
